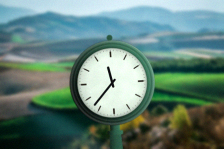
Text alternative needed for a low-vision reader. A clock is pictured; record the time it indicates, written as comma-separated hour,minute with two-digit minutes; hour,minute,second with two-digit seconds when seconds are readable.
11,37
